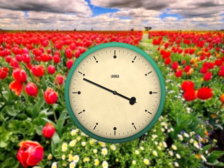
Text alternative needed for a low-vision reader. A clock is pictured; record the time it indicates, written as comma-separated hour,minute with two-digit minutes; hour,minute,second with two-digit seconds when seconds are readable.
3,49
